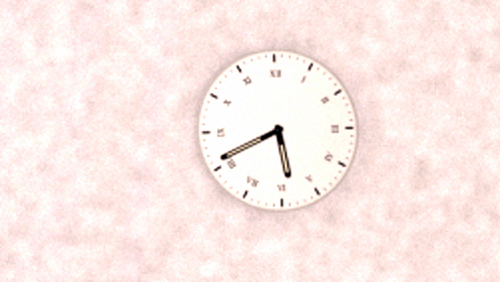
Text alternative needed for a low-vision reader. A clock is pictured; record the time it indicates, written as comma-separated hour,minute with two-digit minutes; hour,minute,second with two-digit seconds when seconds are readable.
5,41
